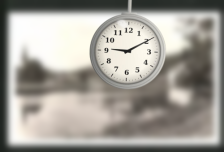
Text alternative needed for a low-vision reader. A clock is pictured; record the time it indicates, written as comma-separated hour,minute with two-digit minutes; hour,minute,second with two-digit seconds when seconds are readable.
9,10
